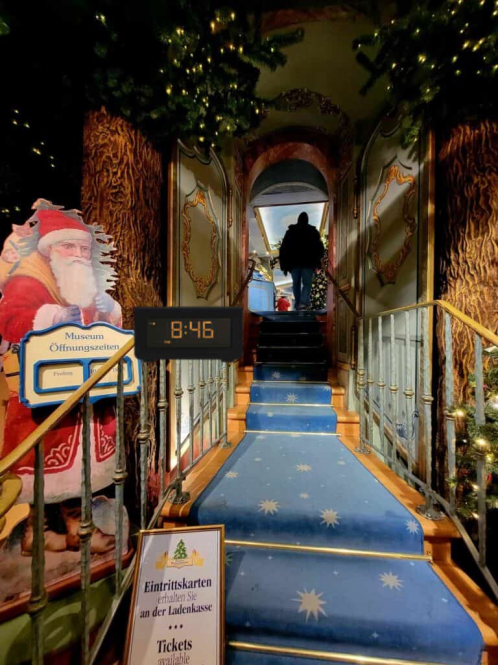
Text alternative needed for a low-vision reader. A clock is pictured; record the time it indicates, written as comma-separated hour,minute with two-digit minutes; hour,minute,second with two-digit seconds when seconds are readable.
8,46
